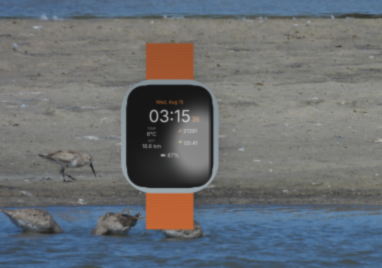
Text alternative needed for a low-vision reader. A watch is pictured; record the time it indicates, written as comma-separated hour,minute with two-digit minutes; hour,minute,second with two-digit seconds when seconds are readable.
3,15
